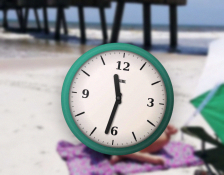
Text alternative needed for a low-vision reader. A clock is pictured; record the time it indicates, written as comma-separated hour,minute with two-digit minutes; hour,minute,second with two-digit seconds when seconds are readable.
11,32
